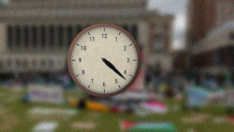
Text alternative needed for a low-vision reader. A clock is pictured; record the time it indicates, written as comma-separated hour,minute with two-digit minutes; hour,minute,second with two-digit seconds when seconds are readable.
4,22
